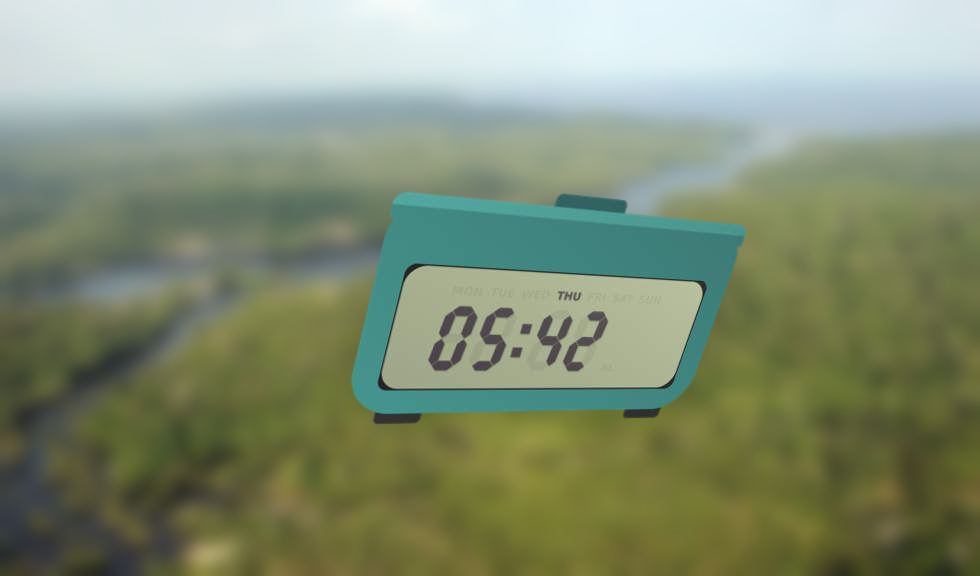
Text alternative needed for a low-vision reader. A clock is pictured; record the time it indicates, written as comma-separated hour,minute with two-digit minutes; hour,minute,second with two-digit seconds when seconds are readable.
5,42
